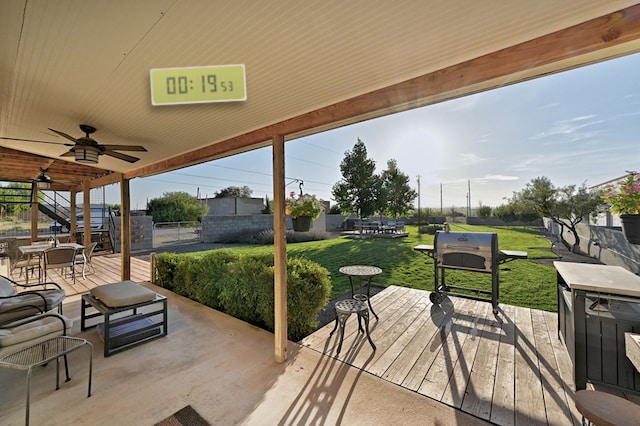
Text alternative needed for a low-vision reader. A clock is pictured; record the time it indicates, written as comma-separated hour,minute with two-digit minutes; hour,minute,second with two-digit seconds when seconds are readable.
0,19,53
